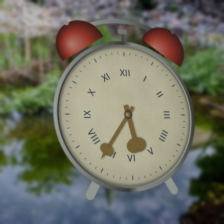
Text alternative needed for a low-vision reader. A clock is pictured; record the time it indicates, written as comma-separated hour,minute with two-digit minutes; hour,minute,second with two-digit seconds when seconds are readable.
5,36
